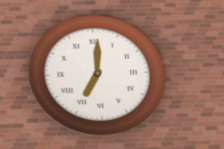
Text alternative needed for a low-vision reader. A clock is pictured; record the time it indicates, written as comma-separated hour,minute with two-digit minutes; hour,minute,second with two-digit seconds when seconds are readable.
7,01
